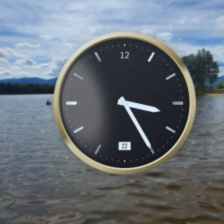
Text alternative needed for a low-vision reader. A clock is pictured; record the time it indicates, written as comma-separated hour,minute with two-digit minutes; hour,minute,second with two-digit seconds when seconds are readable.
3,25
